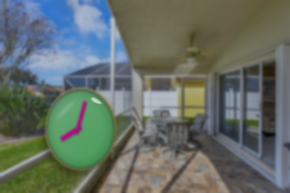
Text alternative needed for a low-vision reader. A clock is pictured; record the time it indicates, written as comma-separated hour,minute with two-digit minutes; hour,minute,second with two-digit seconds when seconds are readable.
8,03
